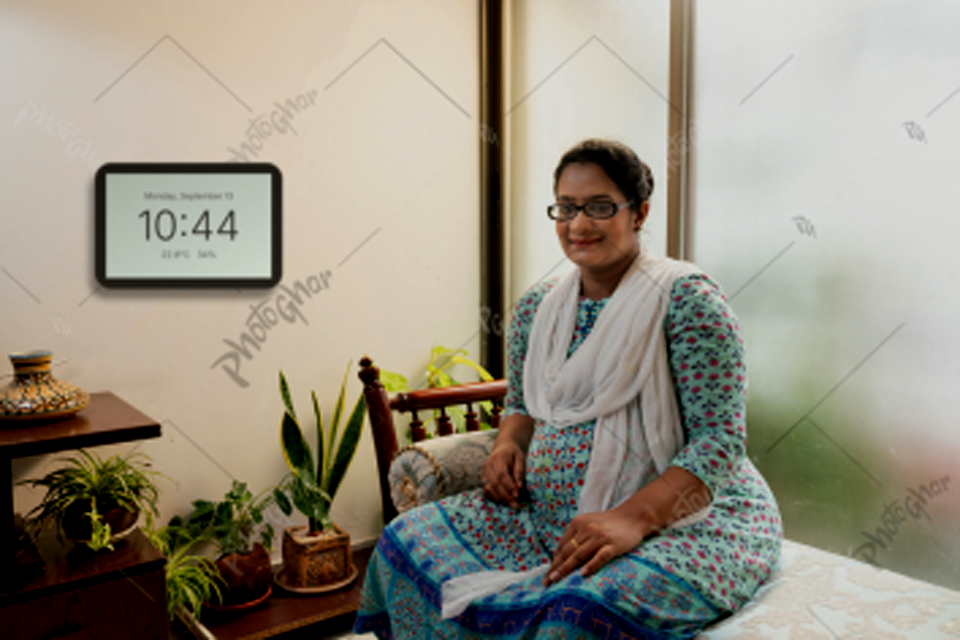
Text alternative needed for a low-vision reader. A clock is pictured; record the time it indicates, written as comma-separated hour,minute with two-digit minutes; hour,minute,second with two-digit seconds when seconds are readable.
10,44
